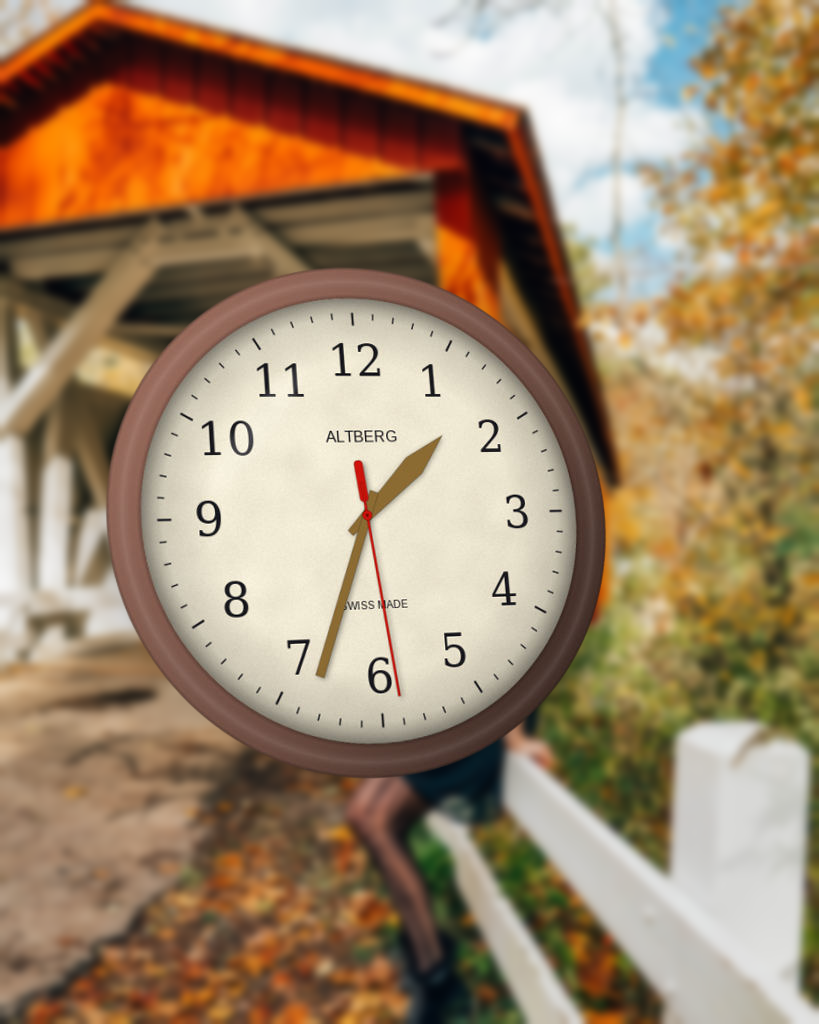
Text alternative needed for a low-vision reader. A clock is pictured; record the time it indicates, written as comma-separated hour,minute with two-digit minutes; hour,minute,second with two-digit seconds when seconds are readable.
1,33,29
